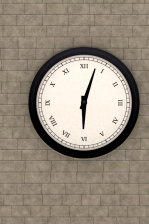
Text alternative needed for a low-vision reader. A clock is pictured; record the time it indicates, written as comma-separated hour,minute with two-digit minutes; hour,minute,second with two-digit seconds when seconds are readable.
6,03
